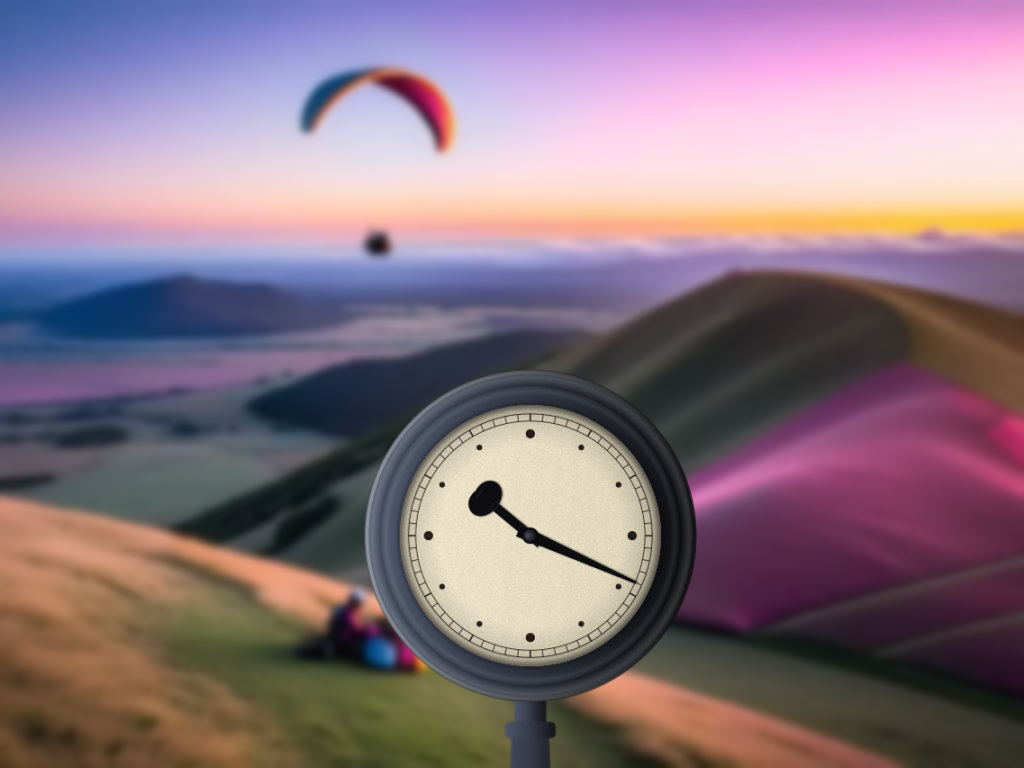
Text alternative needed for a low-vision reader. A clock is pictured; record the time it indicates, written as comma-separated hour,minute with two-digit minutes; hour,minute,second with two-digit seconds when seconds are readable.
10,19
